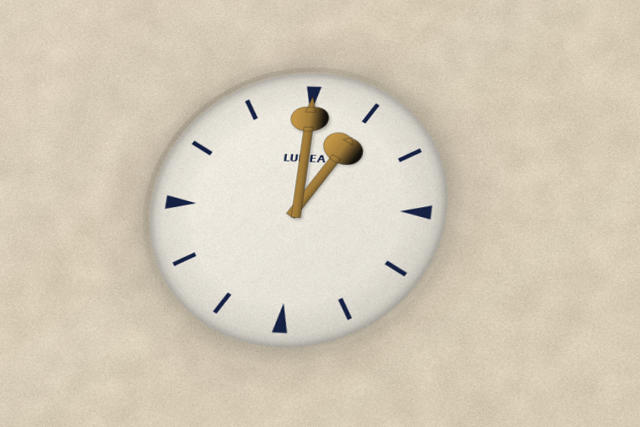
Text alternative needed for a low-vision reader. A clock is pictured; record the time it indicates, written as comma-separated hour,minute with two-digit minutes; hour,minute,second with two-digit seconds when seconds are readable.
1,00
